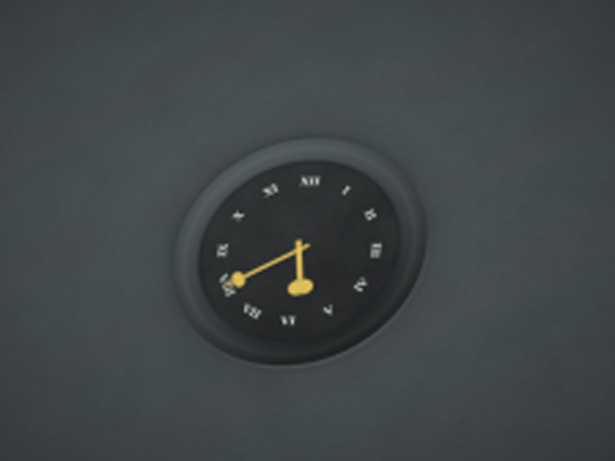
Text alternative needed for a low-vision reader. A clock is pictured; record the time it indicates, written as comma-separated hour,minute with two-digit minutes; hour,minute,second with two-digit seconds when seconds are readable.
5,40
